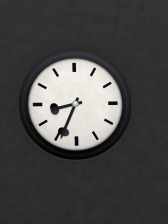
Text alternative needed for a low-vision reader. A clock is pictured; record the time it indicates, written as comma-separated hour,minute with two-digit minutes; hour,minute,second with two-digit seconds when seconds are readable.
8,34
